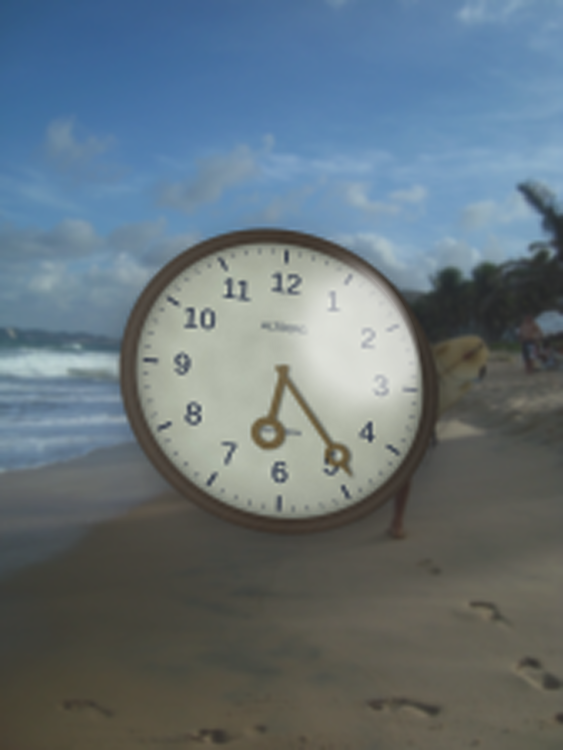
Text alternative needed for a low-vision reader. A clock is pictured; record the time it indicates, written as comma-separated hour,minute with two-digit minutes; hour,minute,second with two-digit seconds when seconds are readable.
6,24
